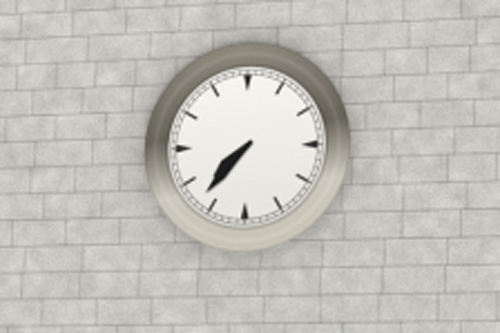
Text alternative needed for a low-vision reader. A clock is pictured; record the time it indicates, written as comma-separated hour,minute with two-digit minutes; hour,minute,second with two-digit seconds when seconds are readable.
7,37
